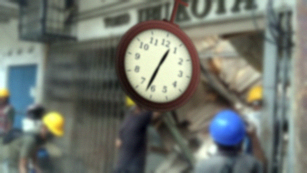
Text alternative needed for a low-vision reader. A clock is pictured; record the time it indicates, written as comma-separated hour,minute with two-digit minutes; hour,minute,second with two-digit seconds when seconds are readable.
12,32
